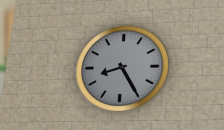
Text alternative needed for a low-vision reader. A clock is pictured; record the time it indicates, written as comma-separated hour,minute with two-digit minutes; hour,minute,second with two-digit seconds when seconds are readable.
8,25
